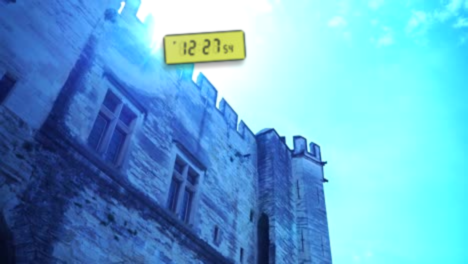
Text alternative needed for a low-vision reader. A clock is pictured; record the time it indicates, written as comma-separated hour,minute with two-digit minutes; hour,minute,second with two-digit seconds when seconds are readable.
12,27
